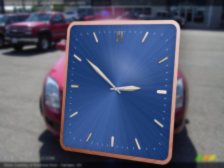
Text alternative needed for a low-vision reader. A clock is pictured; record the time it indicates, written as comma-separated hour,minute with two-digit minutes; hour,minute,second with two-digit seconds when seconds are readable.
2,51
